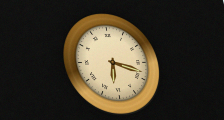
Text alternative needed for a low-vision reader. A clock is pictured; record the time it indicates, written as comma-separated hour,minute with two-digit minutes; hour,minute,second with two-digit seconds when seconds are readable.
6,18
